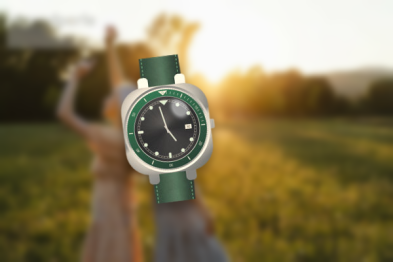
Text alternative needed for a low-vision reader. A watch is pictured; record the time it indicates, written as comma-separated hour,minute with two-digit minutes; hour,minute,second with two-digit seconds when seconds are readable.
4,58
